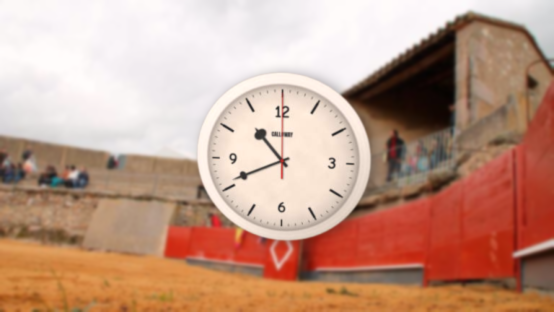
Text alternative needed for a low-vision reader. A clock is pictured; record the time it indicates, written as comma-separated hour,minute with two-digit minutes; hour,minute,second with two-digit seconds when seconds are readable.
10,41,00
